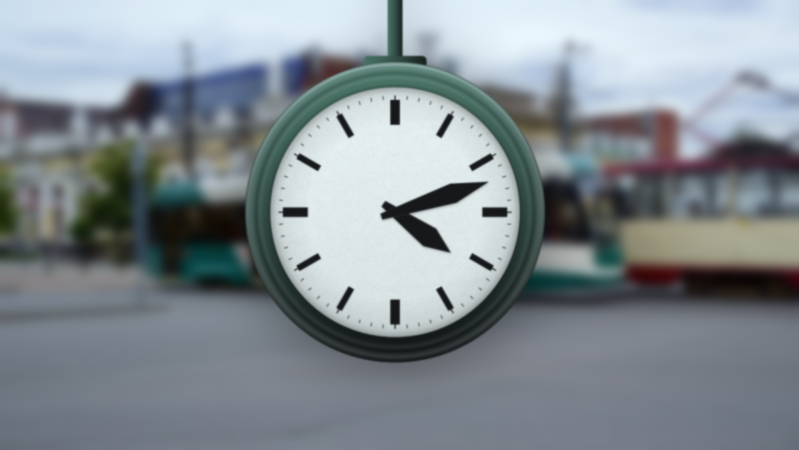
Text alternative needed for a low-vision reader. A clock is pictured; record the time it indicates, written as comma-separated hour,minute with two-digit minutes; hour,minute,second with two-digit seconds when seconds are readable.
4,12
